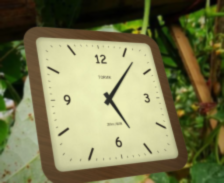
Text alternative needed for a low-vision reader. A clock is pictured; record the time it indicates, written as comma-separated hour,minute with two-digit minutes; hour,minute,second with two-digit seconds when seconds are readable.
5,07
